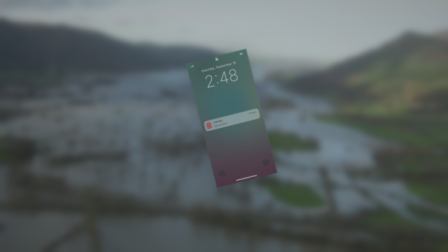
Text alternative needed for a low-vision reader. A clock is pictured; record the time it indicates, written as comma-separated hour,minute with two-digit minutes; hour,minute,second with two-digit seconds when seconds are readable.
2,48
